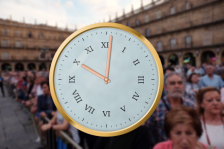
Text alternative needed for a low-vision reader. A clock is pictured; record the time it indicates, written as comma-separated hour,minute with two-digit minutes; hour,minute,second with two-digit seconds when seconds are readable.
10,01
